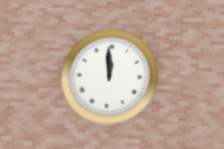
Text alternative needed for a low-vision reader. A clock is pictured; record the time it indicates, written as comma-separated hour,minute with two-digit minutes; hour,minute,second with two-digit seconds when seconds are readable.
11,59
